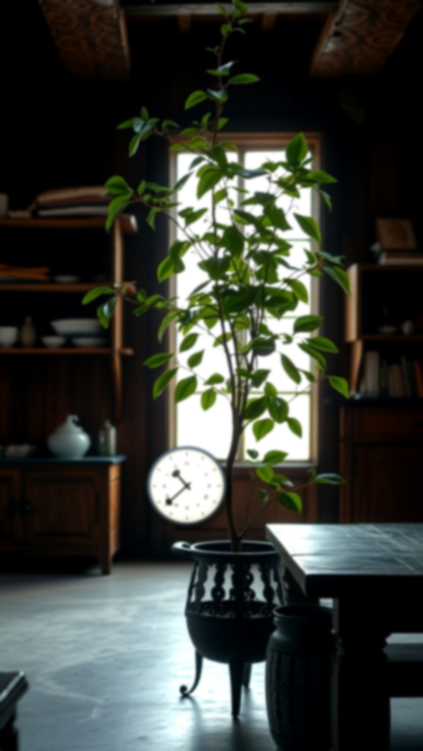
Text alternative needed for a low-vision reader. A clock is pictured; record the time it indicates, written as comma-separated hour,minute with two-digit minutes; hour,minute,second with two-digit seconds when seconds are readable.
10,38
